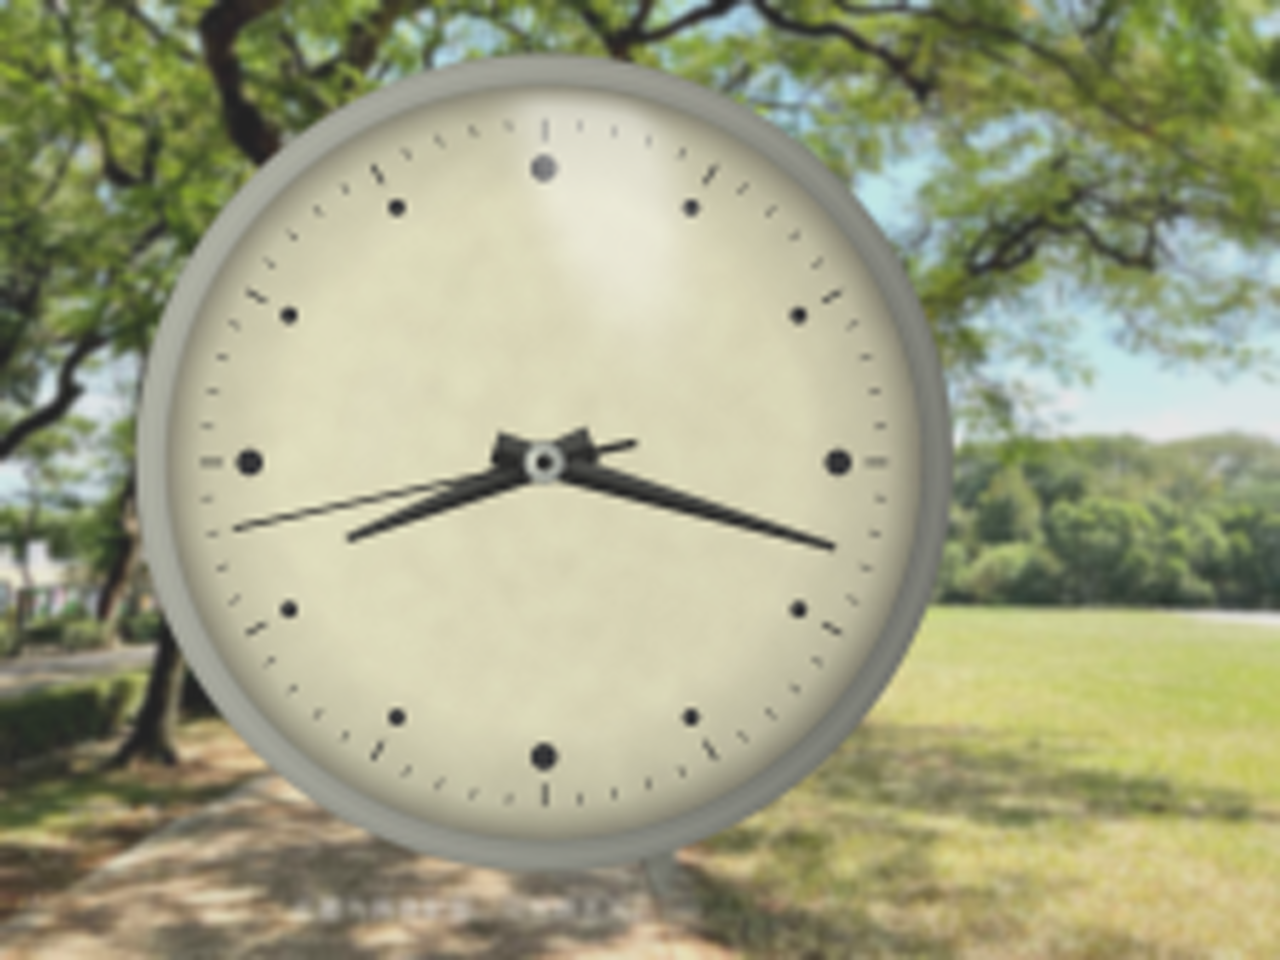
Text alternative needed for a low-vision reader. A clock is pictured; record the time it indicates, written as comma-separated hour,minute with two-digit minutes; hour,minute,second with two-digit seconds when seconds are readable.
8,17,43
